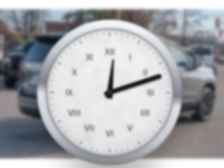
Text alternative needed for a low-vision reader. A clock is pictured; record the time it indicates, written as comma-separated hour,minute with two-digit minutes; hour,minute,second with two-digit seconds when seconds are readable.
12,12
